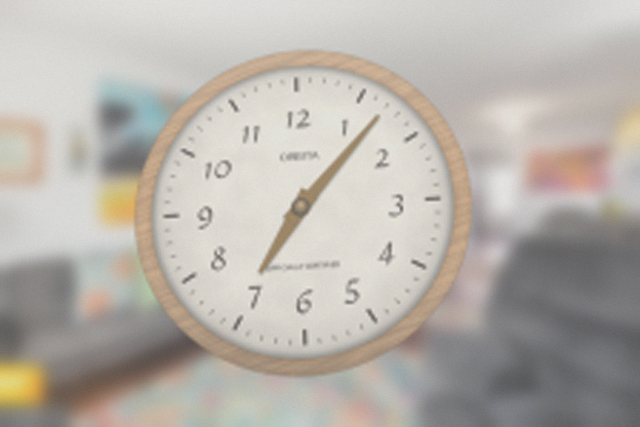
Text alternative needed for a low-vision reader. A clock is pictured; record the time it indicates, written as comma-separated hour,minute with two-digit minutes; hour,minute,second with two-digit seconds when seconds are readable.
7,07
